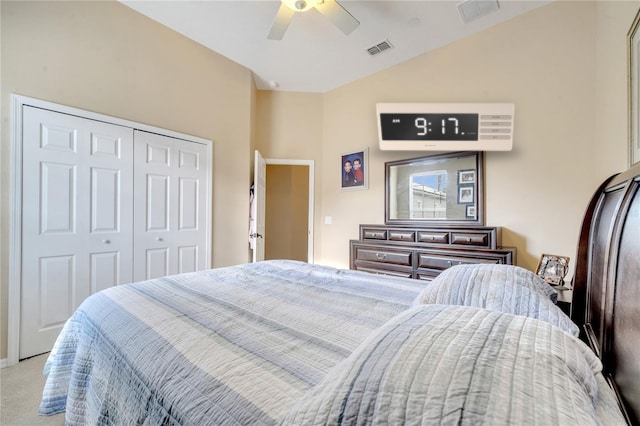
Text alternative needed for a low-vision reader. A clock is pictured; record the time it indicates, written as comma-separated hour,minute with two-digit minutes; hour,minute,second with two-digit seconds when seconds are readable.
9,17
